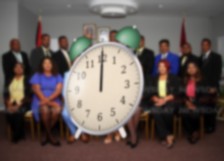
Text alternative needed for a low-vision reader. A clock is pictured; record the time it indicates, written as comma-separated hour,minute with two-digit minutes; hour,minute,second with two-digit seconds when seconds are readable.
12,00
